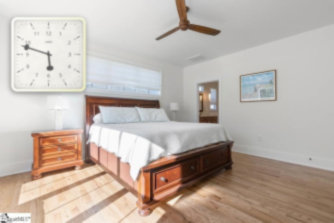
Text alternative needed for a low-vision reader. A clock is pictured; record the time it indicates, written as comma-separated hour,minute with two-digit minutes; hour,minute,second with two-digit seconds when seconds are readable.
5,48
